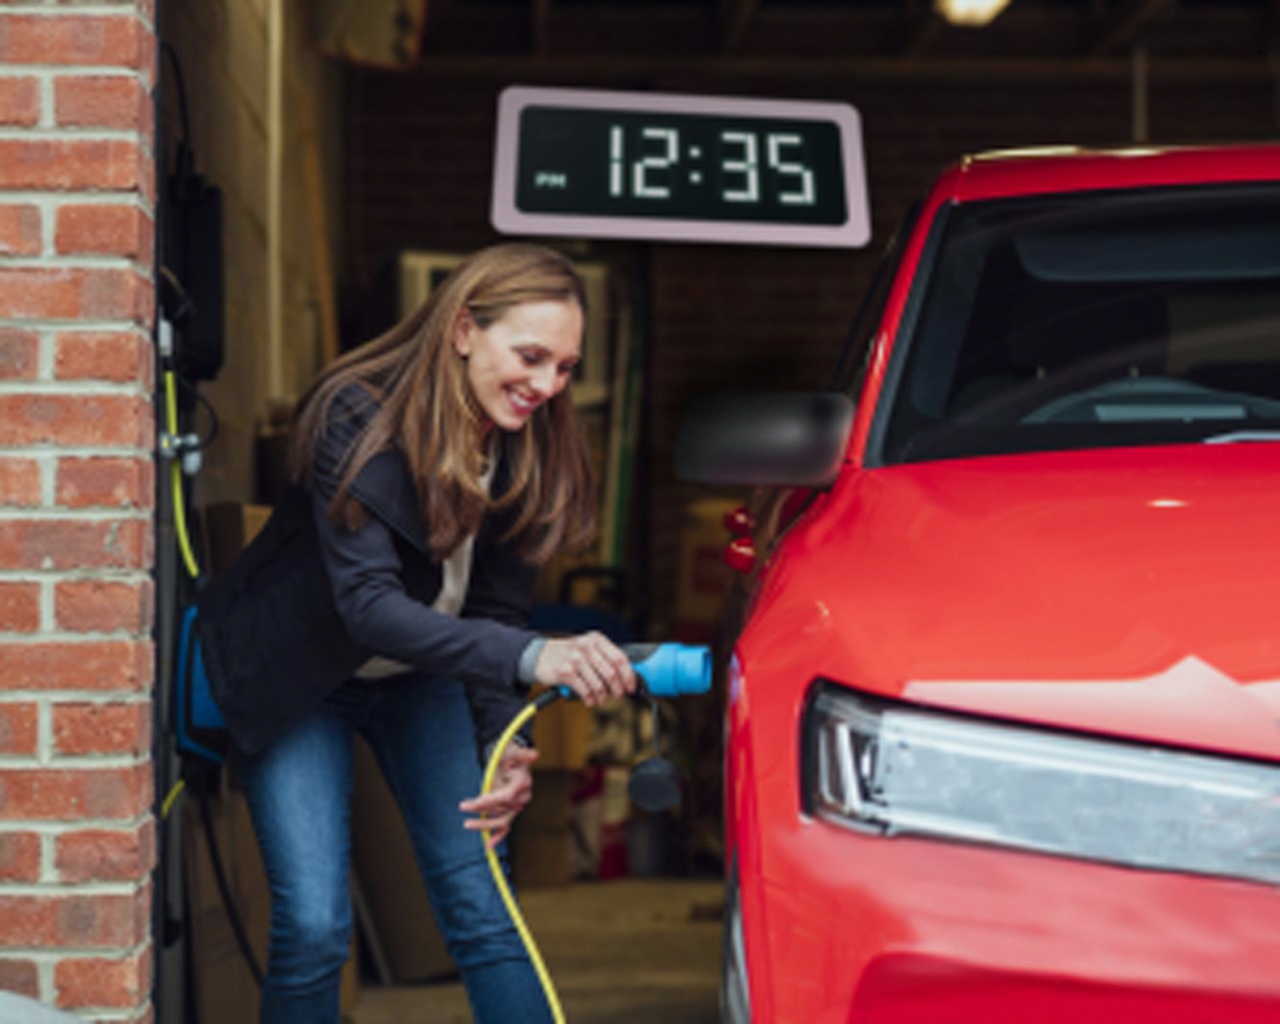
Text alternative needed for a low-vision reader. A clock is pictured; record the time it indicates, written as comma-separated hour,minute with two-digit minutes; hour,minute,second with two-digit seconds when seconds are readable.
12,35
